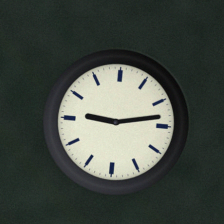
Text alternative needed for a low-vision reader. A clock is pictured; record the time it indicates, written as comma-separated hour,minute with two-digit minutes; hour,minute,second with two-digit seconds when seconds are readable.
9,13
